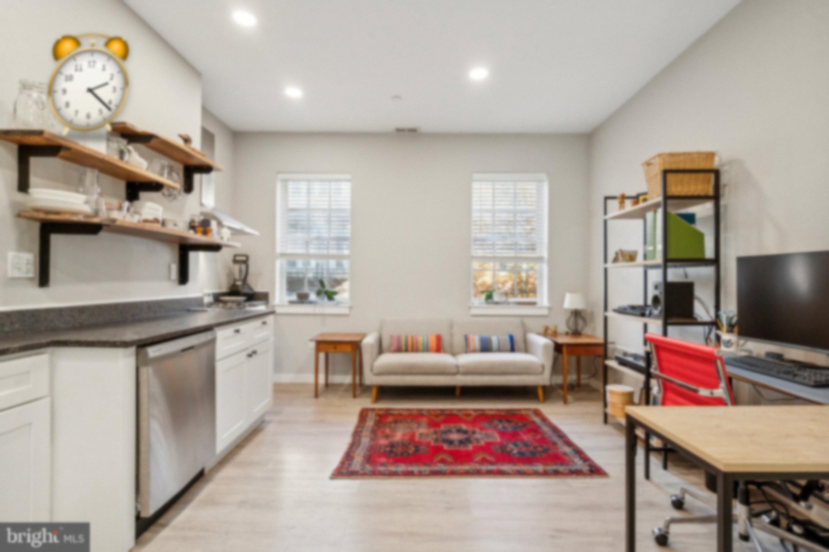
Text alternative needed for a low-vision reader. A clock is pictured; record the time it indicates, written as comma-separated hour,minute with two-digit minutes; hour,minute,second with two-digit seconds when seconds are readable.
2,22
